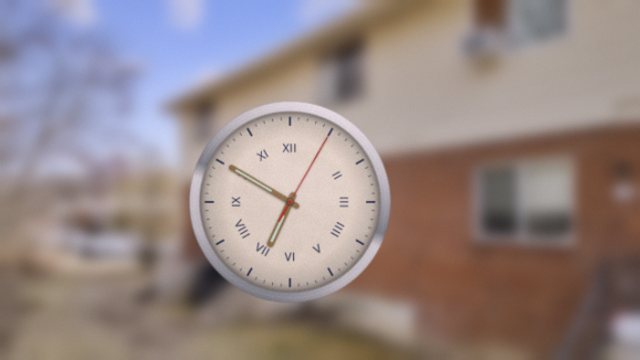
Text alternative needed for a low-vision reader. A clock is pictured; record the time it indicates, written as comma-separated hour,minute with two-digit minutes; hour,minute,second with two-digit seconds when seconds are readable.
6,50,05
